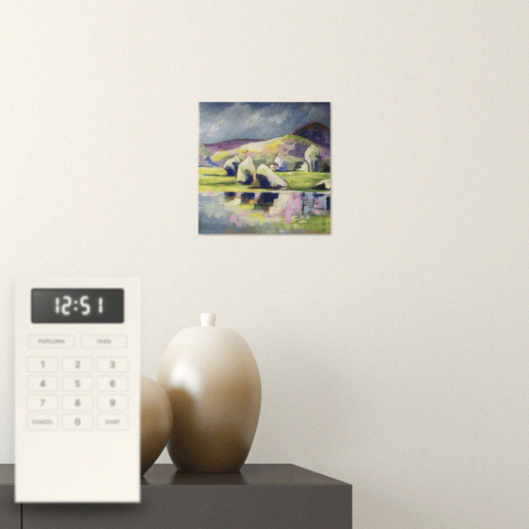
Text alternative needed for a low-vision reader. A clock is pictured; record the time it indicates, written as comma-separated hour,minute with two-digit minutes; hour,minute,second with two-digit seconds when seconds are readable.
12,51
